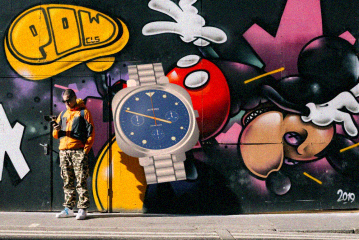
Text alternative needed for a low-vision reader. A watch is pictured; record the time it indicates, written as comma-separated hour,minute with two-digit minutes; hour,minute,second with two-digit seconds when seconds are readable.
3,49
